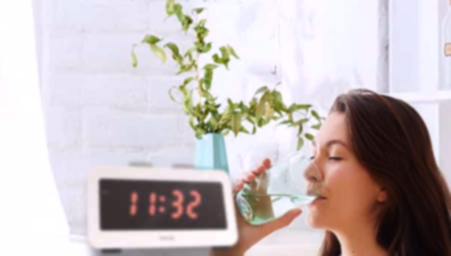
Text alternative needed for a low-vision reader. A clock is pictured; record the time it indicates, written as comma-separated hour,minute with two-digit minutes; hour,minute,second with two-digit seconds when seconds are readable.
11,32
